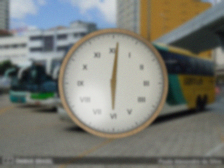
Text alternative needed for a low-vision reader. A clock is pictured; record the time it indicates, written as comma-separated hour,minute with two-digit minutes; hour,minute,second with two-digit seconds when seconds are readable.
6,01
